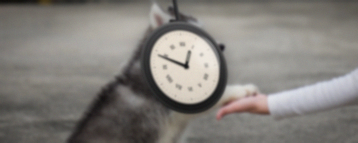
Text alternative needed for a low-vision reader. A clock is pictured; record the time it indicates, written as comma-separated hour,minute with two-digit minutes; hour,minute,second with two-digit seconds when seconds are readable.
12,49
